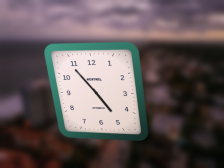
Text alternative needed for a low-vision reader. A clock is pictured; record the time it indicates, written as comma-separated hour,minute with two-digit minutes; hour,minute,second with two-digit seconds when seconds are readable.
4,54
